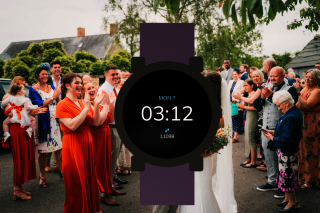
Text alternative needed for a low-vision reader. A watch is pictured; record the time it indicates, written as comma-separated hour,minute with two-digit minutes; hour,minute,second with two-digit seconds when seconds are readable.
3,12
